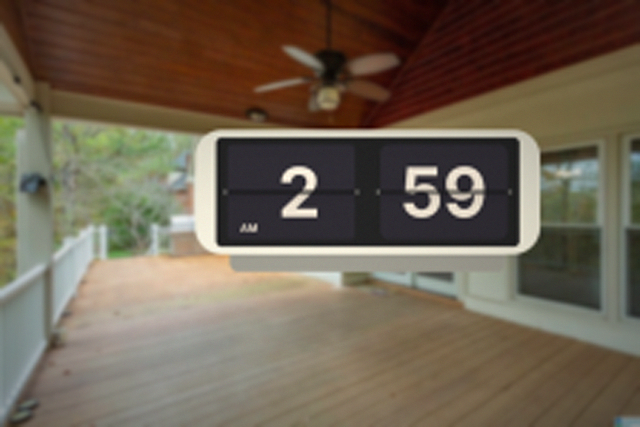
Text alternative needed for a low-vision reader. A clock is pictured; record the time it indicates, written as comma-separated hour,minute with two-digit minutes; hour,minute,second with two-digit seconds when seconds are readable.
2,59
